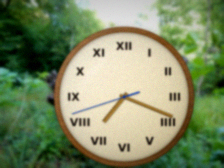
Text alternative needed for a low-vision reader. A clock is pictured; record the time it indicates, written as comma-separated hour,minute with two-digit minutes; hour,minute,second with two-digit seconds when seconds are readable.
7,18,42
